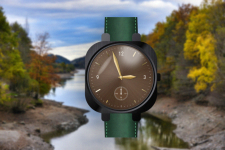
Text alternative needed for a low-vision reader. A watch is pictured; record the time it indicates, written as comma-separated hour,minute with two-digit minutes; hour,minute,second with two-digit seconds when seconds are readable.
2,57
